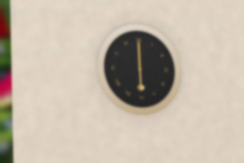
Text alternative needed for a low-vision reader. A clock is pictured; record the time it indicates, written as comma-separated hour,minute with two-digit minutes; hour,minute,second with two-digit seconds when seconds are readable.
6,00
